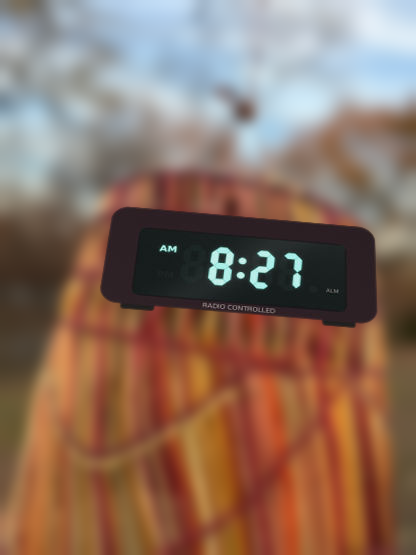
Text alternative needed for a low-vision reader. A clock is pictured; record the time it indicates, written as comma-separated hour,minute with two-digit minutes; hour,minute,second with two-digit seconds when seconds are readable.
8,27
